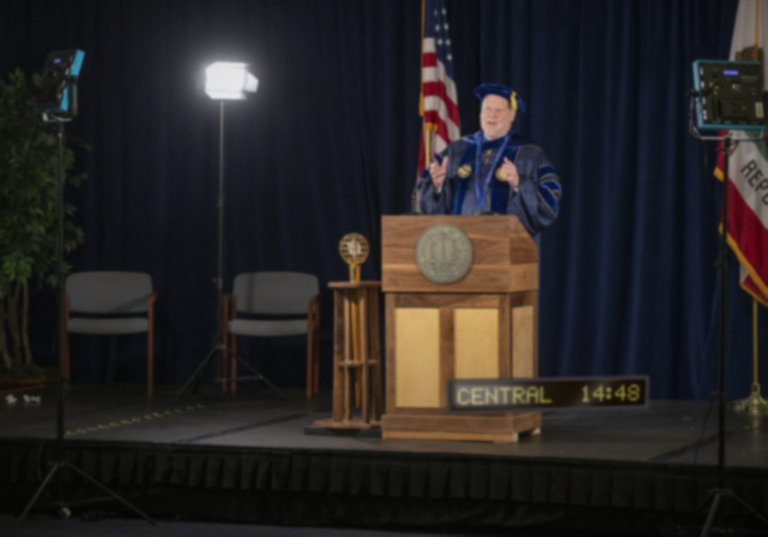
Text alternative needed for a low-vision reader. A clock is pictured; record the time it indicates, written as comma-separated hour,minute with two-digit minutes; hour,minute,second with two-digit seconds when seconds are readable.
14,48
